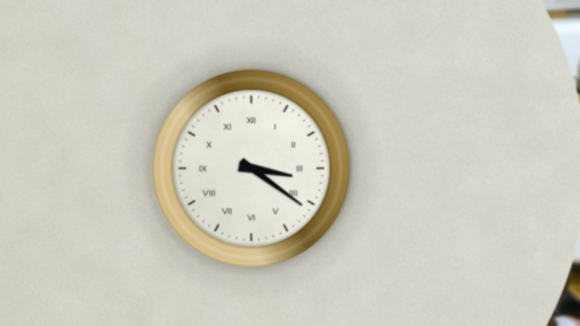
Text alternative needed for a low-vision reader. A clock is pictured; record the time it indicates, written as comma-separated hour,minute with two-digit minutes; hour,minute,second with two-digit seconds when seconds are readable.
3,21
